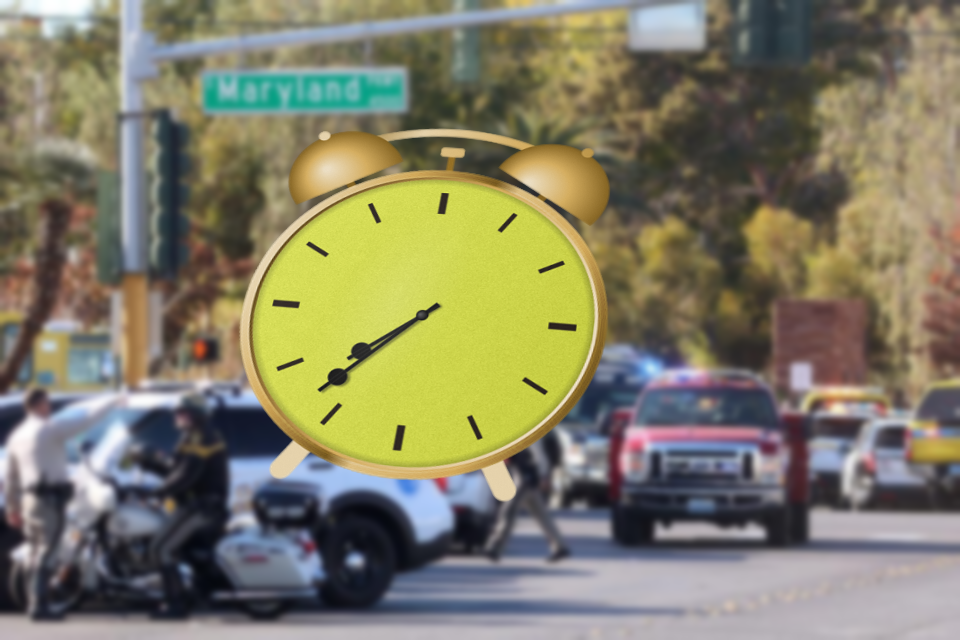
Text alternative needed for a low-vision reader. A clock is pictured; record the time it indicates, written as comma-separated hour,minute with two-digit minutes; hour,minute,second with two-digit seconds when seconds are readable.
7,37
